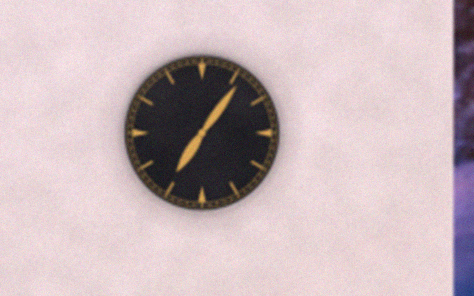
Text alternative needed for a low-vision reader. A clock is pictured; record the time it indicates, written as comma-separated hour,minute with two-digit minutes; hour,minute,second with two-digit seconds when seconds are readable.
7,06
